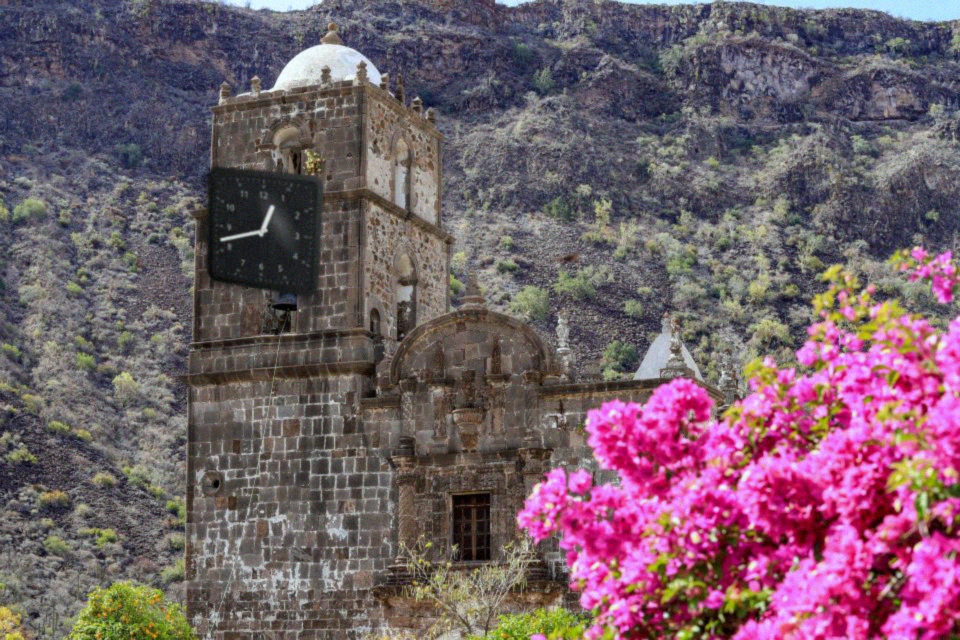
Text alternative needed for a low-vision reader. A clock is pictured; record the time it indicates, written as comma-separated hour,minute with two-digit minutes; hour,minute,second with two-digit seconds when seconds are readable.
12,42
